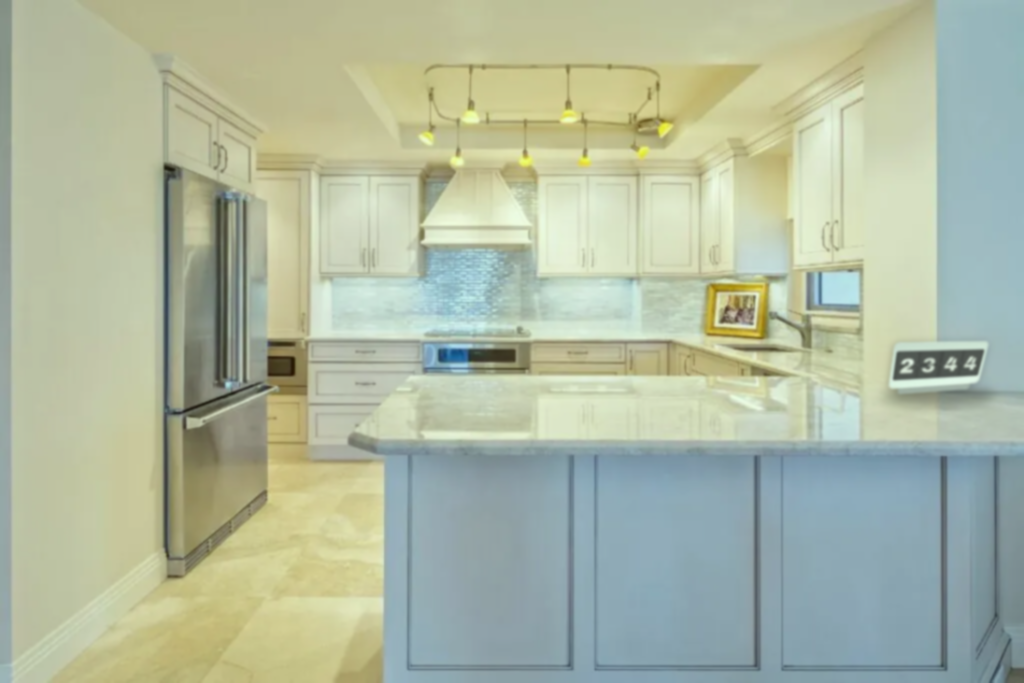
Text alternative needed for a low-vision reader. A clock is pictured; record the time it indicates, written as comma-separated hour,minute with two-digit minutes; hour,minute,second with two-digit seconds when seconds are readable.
23,44
